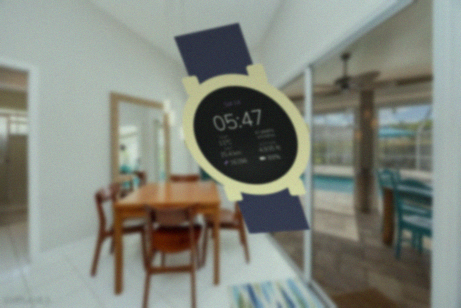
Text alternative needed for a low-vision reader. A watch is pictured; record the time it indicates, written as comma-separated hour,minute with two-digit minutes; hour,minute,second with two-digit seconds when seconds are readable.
5,47
